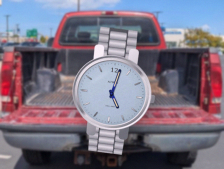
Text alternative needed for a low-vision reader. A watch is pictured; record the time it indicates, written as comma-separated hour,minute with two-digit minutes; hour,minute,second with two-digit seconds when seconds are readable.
5,02
